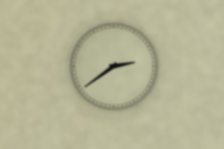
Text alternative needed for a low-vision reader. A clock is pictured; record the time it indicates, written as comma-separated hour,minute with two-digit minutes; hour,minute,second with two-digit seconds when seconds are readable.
2,39
